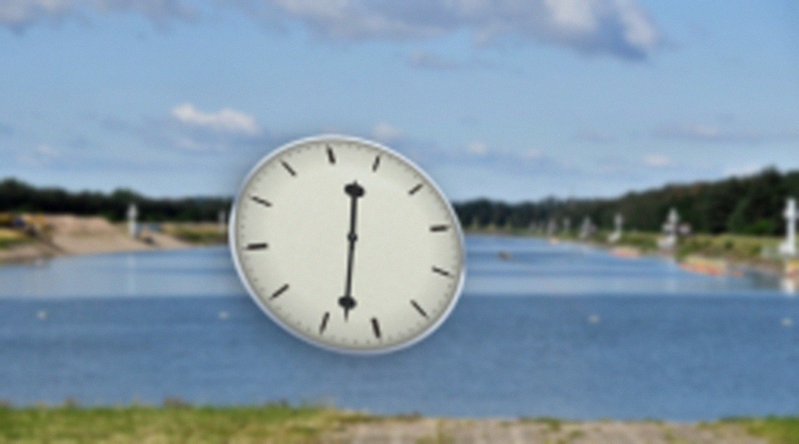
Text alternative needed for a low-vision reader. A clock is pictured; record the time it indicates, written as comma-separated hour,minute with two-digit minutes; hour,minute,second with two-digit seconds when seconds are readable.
12,33
